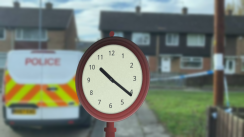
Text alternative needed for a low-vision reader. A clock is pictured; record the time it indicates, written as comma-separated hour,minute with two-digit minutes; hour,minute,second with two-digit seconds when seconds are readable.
10,21
